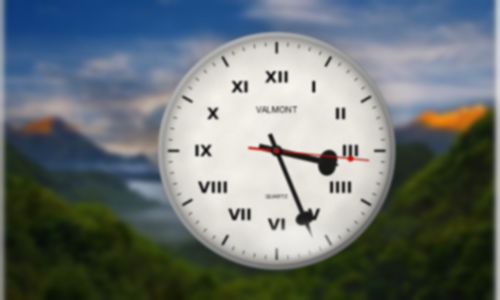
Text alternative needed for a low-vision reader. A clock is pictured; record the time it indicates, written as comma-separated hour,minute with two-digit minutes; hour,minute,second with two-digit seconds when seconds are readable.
3,26,16
